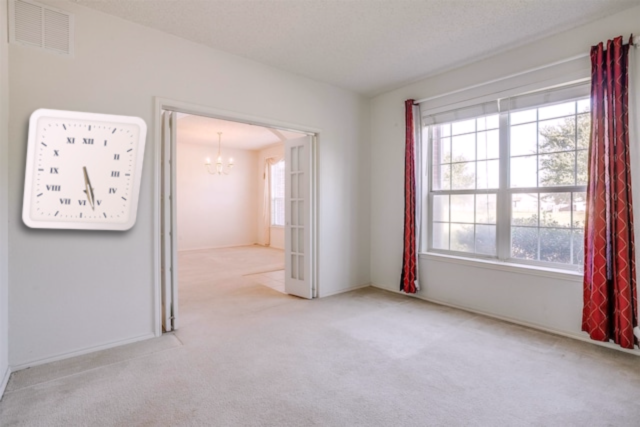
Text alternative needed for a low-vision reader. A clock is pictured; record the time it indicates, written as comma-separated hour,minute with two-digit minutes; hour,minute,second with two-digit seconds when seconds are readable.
5,27
